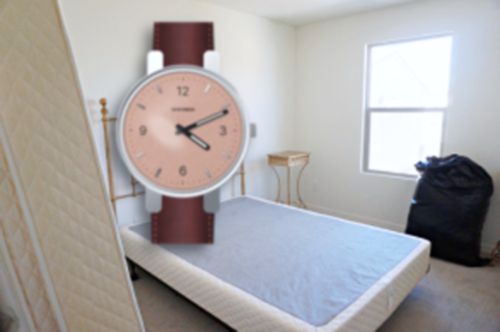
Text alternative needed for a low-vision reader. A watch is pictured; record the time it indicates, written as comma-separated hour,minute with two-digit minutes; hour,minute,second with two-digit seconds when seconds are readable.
4,11
